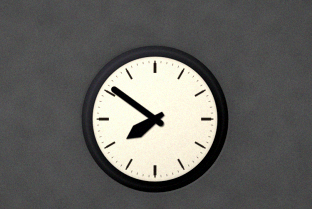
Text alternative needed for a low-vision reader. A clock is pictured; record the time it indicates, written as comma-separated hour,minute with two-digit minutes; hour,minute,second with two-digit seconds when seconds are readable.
7,51
